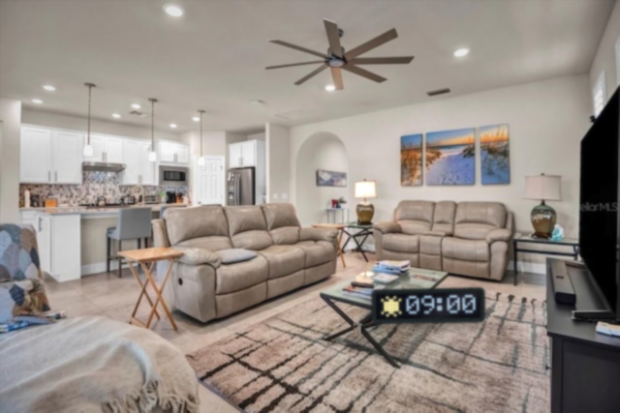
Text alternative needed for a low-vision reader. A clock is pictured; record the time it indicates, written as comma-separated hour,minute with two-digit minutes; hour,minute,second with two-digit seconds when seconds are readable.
9,00
